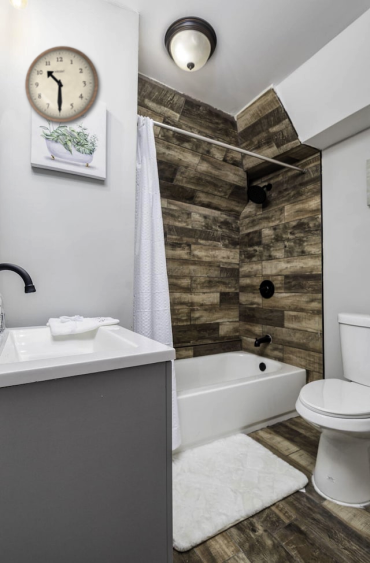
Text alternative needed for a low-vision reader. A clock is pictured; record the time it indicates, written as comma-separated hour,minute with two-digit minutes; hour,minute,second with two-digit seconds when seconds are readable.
10,30
